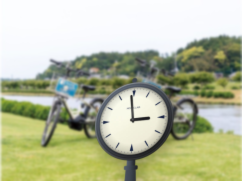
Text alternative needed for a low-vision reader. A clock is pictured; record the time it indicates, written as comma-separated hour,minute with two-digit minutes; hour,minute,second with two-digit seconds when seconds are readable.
2,59
